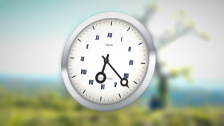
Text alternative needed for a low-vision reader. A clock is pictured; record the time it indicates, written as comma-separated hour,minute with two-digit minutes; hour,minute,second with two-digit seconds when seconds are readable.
6,22
